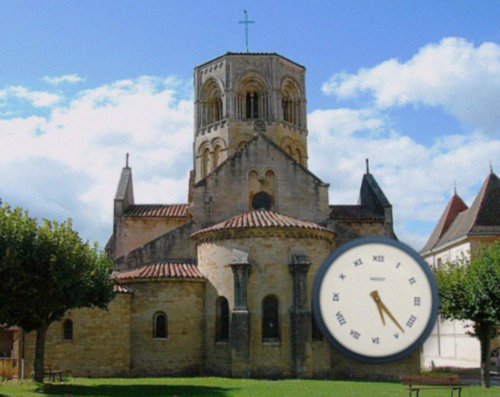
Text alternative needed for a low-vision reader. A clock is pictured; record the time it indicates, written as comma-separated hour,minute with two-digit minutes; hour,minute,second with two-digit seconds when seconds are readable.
5,23
